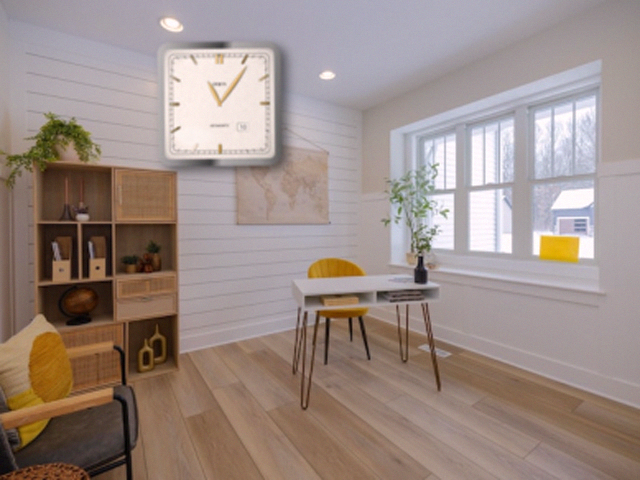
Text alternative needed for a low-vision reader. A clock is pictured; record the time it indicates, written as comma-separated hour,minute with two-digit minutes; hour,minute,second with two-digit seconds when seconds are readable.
11,06
